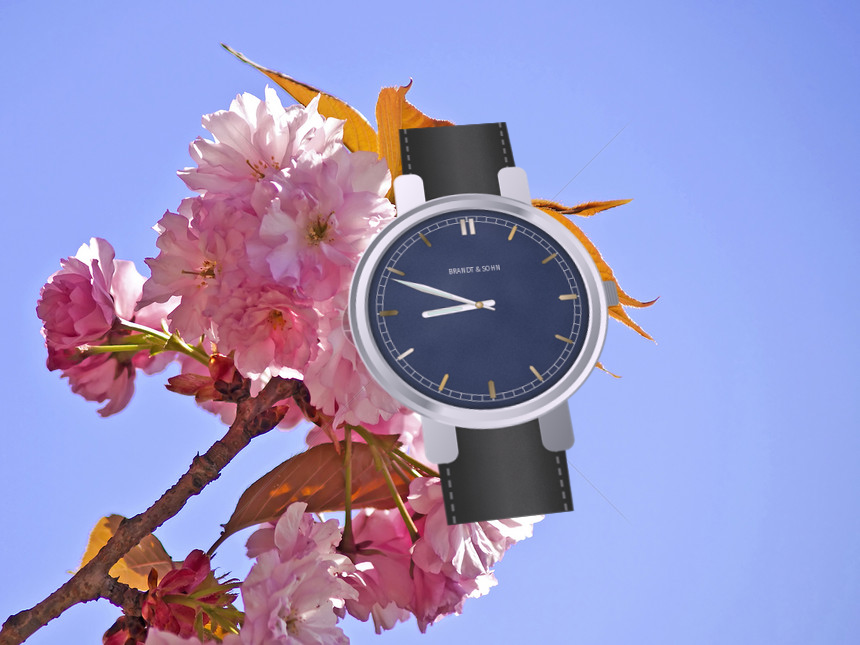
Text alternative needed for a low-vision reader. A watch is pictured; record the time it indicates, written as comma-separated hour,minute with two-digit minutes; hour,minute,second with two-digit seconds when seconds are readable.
8,49
